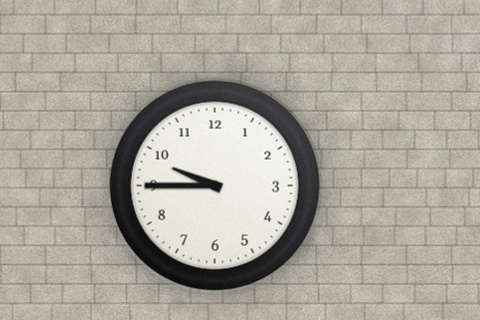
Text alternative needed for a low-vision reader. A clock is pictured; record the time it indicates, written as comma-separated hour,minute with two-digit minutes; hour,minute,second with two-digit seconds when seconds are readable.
9,45
